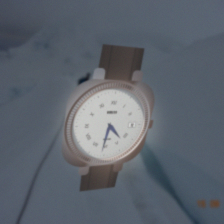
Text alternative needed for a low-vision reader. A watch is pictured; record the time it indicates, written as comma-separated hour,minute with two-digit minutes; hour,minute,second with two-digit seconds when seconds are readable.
4,31
